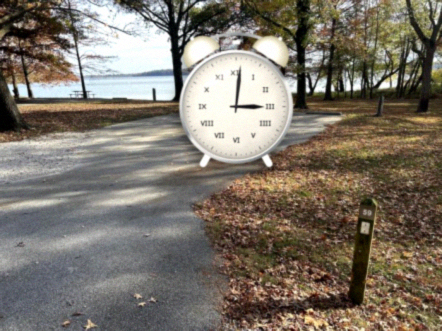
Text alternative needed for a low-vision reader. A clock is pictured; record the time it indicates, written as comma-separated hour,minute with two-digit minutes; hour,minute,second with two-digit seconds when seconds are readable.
3,01
